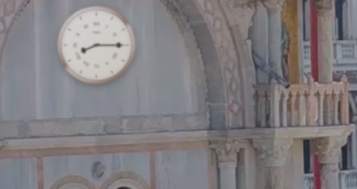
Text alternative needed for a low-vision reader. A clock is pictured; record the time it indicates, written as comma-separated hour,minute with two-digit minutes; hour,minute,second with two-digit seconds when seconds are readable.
8,15
